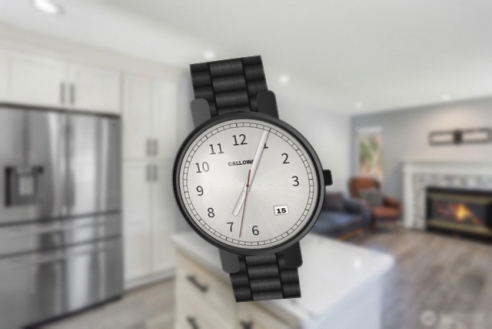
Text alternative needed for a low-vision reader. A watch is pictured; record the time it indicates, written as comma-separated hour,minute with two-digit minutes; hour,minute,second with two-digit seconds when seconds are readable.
7,04,33
